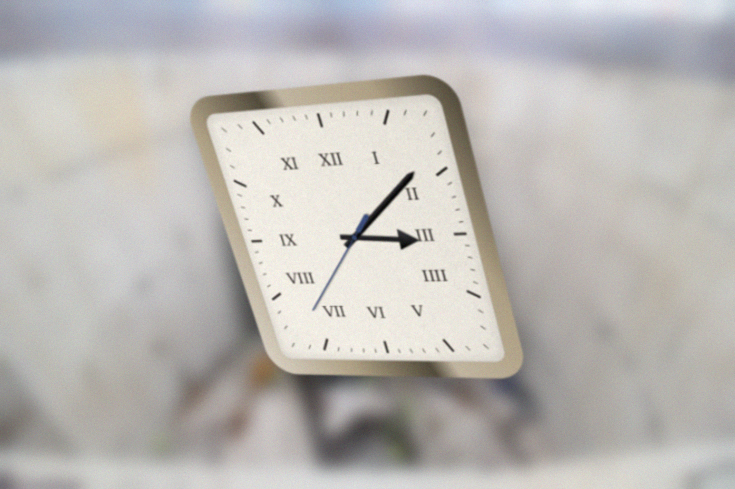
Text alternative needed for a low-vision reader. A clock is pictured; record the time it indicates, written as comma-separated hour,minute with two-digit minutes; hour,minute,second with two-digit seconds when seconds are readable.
3,08,37
